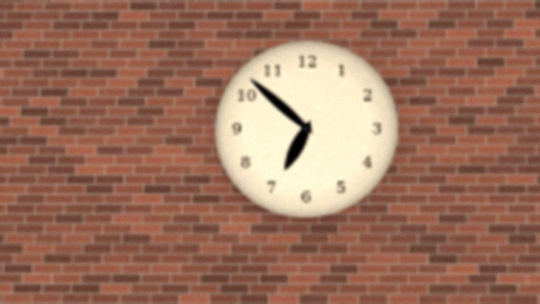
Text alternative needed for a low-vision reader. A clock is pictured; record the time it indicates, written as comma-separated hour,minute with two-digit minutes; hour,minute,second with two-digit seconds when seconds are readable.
6,52
